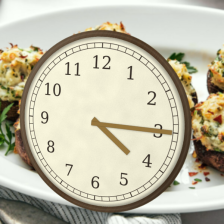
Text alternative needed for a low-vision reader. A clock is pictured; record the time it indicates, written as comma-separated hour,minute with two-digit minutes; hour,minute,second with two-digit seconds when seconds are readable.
4,15
